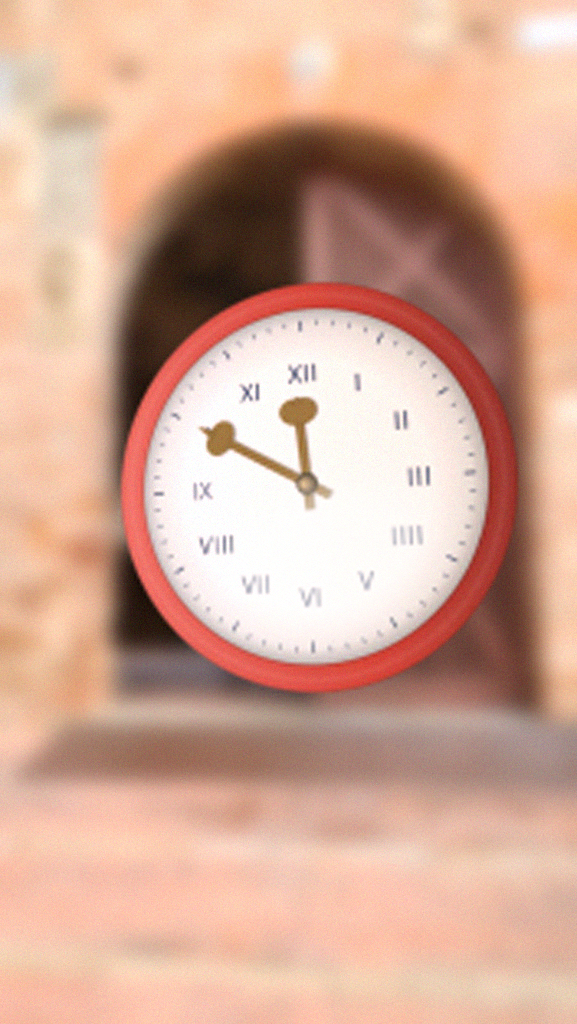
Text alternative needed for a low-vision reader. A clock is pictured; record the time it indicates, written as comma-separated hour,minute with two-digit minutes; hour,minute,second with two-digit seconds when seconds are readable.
11,50
